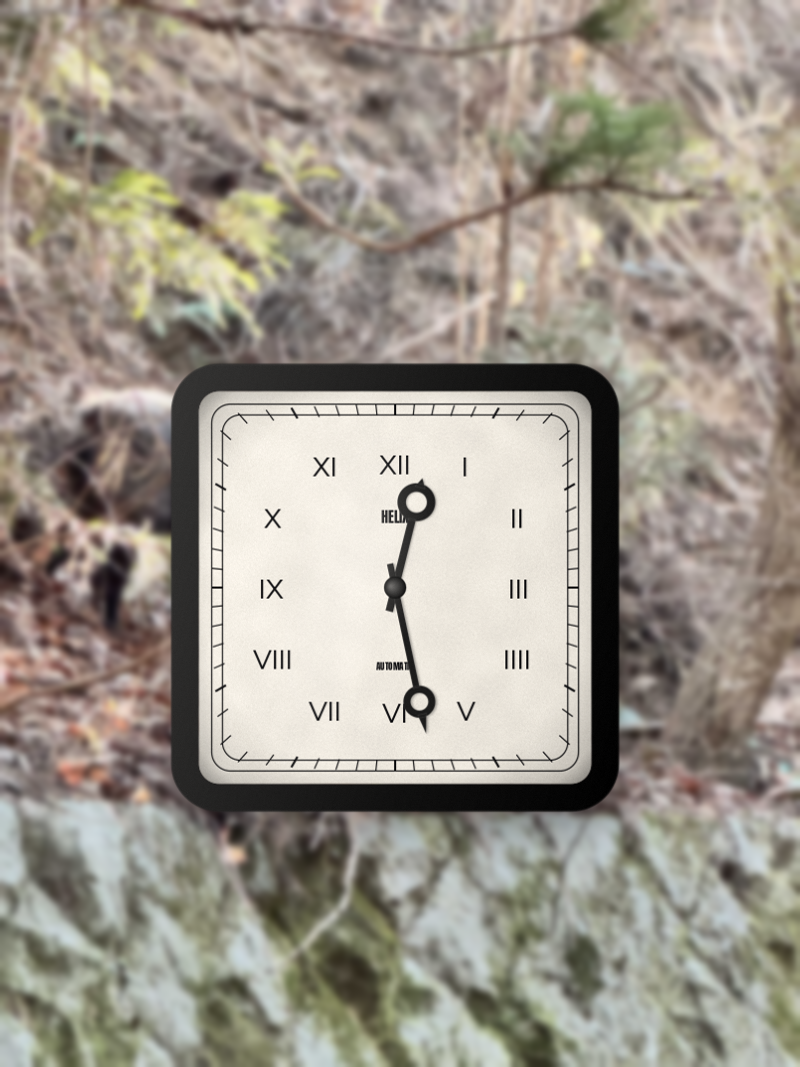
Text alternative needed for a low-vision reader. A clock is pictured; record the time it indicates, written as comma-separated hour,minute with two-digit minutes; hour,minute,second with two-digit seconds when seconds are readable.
12,28
